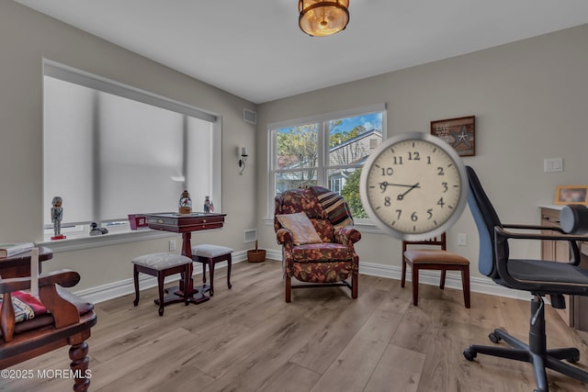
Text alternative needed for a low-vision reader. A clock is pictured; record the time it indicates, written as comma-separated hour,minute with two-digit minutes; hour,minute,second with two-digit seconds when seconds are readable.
7,46
